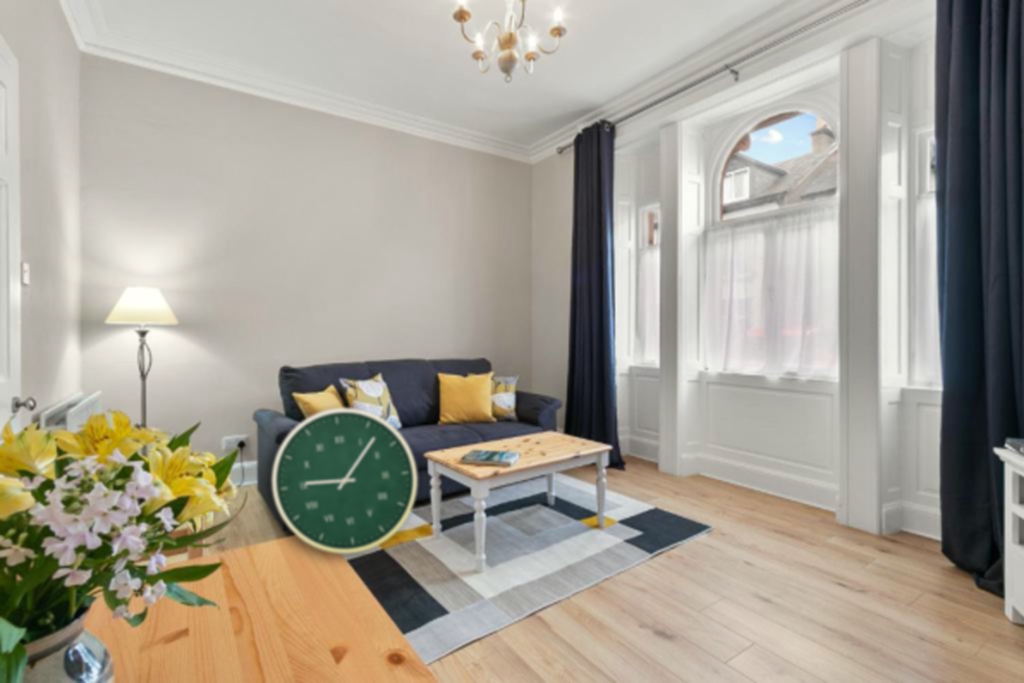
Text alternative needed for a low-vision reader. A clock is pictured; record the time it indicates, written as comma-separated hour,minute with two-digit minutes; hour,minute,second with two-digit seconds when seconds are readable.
9,07
